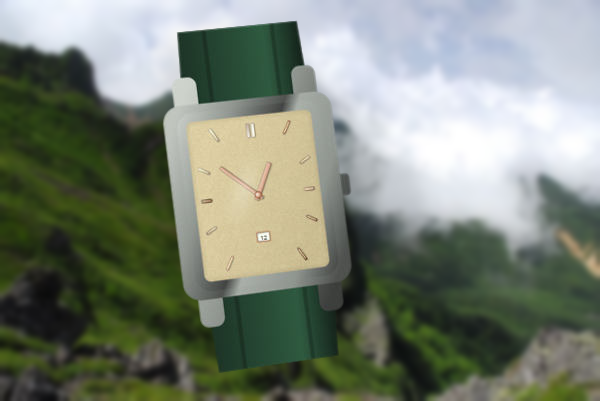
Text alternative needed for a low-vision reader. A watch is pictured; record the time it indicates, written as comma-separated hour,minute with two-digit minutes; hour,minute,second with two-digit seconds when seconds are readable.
12,52
